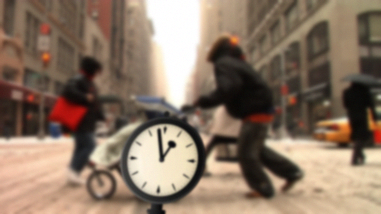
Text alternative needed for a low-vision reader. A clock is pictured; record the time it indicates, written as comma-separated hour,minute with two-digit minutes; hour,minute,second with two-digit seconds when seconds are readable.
12,58
